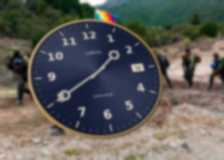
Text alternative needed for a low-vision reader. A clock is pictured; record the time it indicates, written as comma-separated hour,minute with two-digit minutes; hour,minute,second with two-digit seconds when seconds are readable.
1,40
